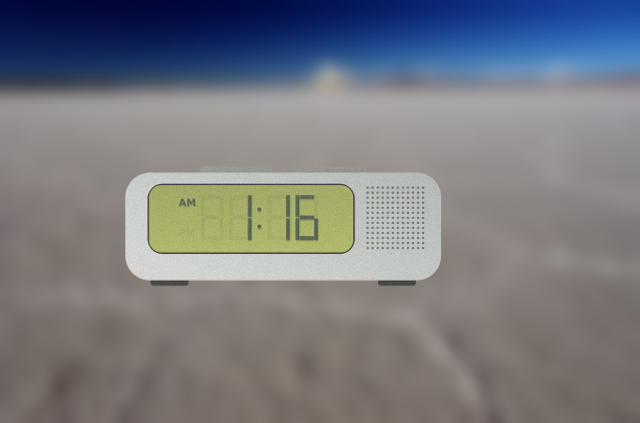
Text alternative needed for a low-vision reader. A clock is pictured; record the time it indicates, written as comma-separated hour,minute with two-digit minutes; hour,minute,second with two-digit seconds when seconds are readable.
1,16
